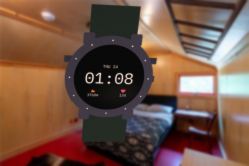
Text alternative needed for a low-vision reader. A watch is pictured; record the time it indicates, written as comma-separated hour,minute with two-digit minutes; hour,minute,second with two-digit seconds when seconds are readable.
1,08
